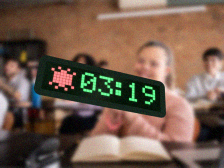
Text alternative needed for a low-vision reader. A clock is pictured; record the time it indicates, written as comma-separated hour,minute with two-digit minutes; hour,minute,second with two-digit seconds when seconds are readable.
3,19
